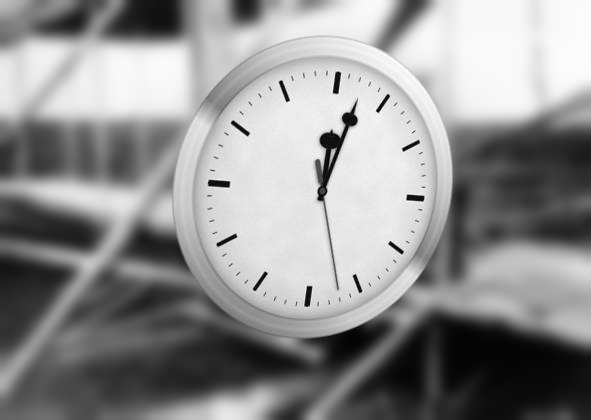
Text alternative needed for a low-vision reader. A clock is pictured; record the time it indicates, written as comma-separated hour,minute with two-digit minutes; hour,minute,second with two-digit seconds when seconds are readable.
12,02,27
